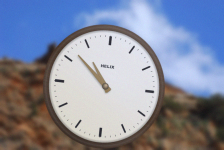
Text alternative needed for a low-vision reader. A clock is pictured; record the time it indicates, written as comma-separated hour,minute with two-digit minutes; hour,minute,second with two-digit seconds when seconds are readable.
10,52
